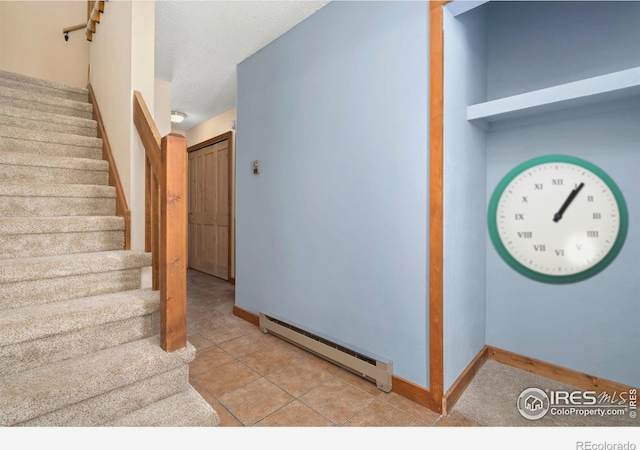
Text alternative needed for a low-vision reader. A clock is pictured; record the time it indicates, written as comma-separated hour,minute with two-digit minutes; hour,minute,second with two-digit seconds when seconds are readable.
1,06
